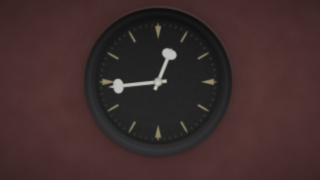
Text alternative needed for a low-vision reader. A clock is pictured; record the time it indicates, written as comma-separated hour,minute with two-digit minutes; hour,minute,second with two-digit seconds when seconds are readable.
12,44
